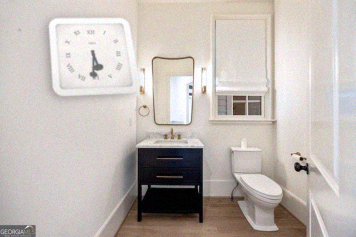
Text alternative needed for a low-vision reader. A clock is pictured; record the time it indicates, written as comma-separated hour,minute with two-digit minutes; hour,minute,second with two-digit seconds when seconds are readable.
5,31
